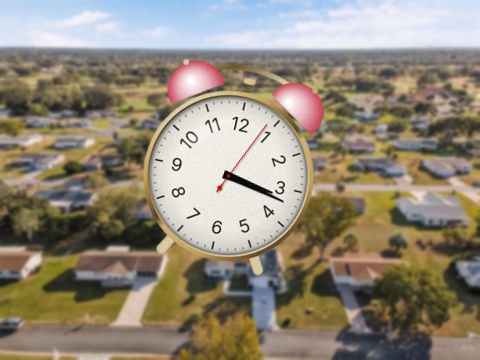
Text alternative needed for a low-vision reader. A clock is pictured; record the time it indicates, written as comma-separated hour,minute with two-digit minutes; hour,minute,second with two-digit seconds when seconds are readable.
3,17,04
